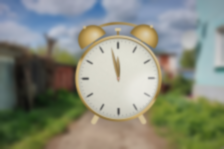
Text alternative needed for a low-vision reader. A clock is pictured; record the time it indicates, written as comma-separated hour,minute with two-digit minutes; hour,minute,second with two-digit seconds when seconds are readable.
11,58
